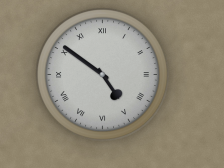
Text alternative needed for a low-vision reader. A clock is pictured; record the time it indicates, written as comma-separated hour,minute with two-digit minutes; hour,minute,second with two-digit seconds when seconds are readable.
4,51
